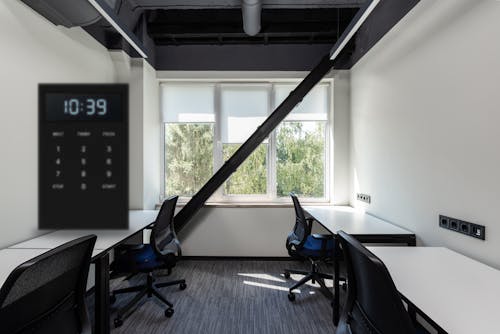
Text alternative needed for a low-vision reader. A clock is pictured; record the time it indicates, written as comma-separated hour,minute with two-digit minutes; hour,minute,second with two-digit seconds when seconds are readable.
10,39
